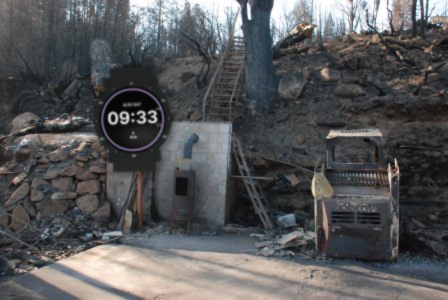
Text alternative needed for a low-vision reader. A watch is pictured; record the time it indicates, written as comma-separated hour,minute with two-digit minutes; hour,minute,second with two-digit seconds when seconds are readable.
9,33
